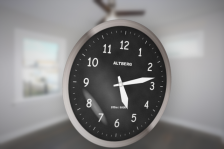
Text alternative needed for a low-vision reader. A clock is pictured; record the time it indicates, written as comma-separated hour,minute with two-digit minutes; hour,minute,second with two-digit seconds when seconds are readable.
5,13
